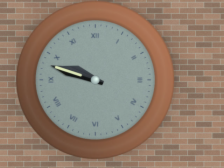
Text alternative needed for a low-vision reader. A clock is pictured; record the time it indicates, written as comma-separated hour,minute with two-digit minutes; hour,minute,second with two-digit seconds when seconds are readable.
9,48
